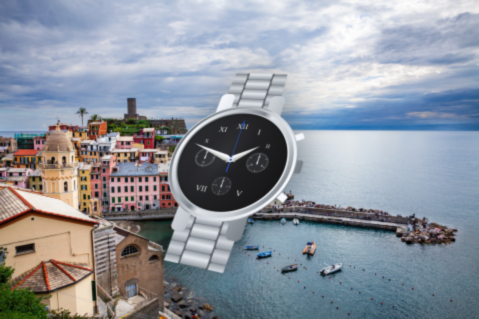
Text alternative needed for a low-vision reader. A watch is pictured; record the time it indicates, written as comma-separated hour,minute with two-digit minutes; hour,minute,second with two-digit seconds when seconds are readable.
1,48
